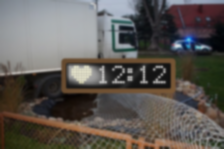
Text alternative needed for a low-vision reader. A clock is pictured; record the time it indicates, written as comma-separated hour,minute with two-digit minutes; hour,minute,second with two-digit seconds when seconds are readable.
12,12
